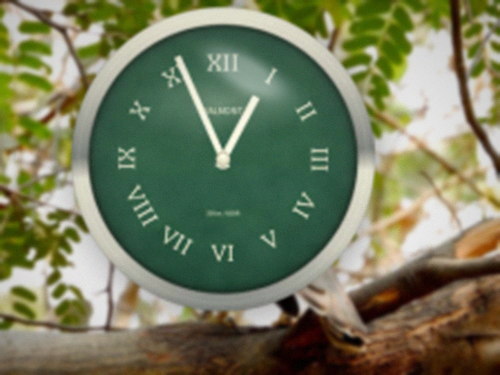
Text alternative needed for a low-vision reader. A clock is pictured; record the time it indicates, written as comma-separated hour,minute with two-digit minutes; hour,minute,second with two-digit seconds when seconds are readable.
12,56
